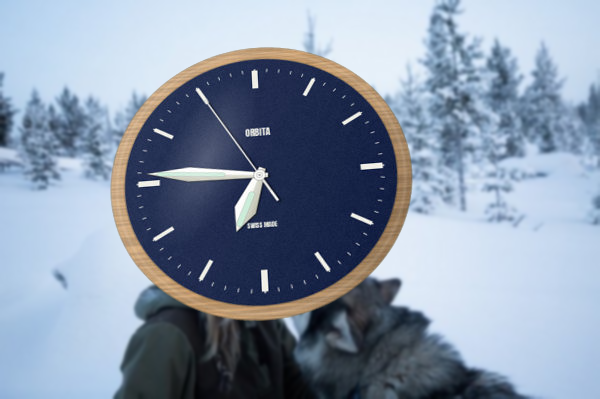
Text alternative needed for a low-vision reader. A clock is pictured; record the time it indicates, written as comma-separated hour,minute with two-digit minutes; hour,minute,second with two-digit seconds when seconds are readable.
6,45,55
